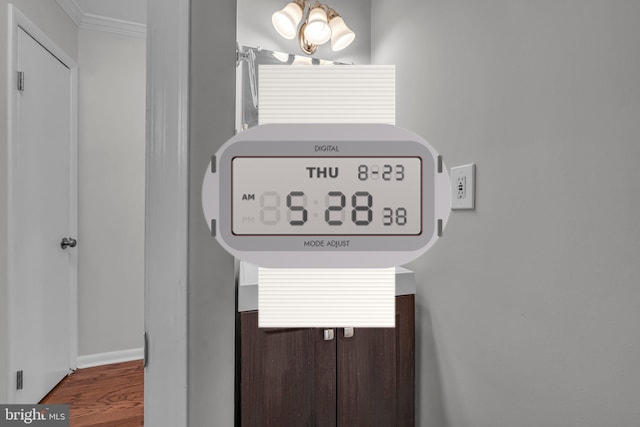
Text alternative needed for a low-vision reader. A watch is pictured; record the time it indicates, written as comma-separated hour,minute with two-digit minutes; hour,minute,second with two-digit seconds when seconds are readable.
5,28,38
